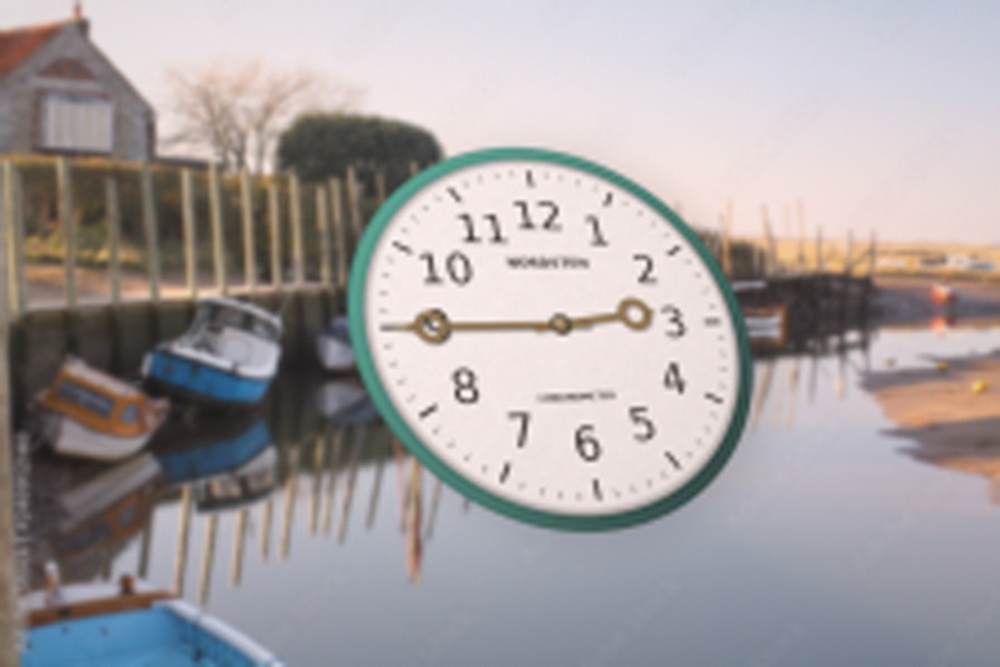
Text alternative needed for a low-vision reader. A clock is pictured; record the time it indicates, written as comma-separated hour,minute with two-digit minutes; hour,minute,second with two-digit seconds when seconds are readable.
2,45
